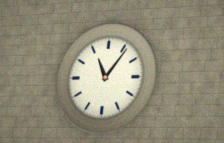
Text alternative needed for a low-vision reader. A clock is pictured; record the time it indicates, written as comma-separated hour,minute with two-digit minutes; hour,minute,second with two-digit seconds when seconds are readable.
11,06
